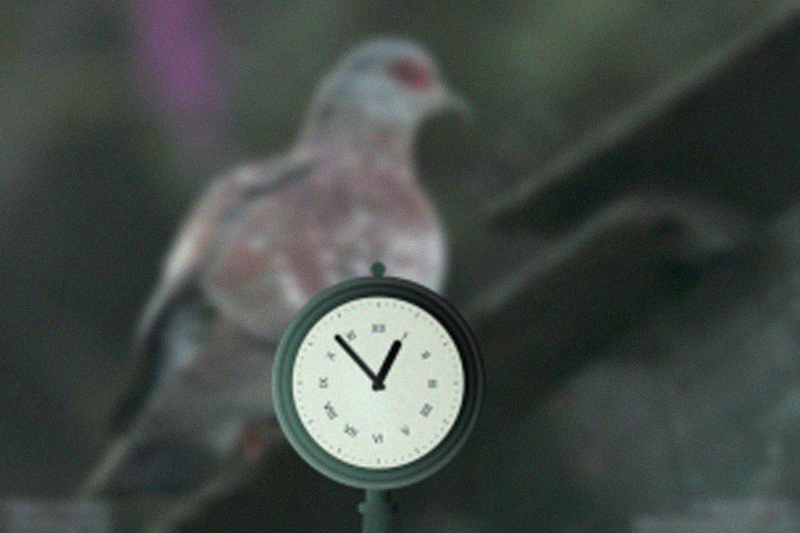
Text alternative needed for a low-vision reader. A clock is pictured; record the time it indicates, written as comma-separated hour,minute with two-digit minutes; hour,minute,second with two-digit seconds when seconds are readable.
12,53
